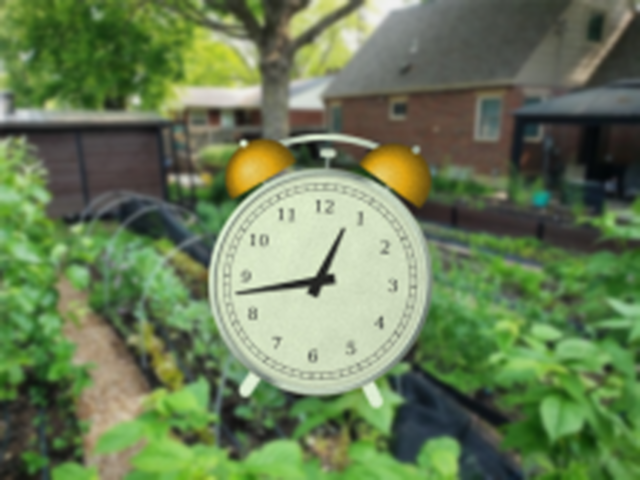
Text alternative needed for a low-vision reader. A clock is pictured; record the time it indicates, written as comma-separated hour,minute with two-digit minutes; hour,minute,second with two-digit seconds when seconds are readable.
12,43
